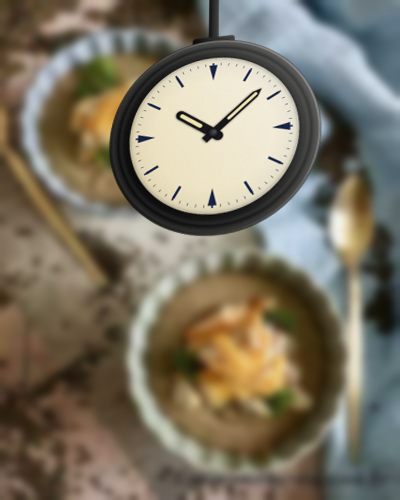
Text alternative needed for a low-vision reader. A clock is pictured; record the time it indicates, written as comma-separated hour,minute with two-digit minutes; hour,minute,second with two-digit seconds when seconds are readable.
10,08
